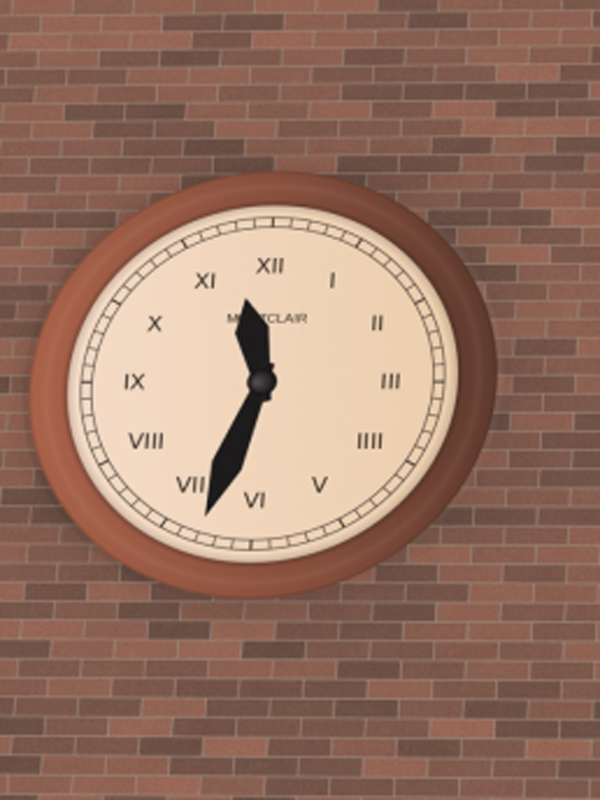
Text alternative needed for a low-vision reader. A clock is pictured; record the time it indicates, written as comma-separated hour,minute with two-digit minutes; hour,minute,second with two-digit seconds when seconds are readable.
11,33
